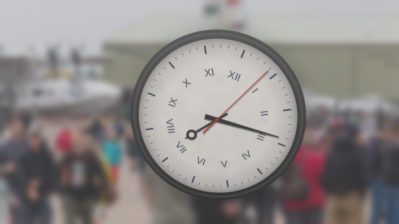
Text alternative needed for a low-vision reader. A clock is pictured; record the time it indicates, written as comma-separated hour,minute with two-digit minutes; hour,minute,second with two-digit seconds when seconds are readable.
7,14,04
